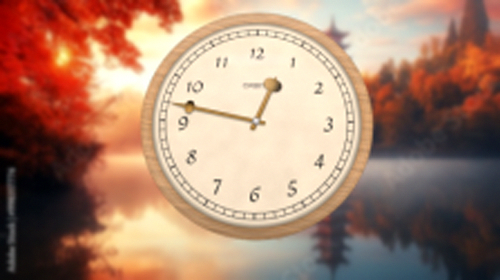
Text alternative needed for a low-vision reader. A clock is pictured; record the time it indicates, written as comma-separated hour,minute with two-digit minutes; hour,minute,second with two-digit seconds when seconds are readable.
12,47
